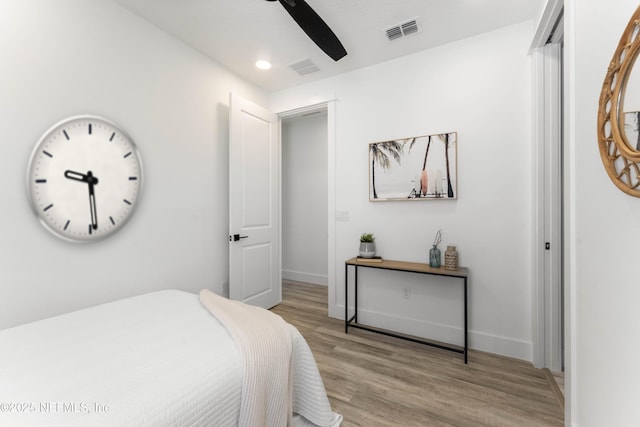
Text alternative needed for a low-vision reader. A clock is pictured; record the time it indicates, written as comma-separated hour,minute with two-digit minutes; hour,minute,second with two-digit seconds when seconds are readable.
9,29
